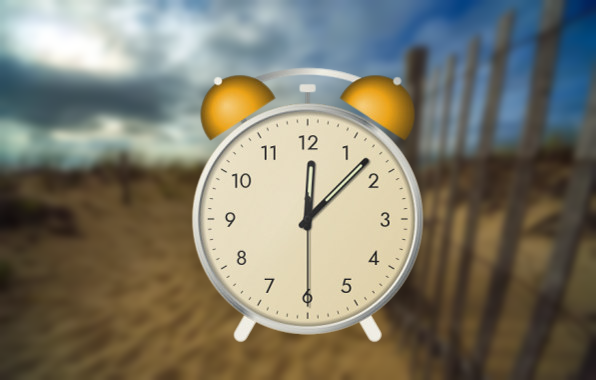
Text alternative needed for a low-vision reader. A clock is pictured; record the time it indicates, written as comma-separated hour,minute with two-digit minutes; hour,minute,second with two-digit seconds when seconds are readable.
12,07,30
